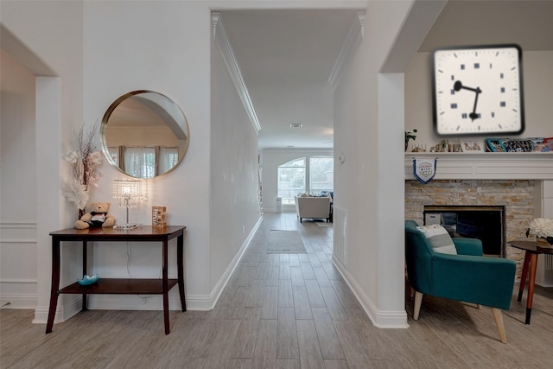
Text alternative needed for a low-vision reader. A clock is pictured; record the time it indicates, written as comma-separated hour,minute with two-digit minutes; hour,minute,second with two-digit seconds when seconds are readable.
9,32
